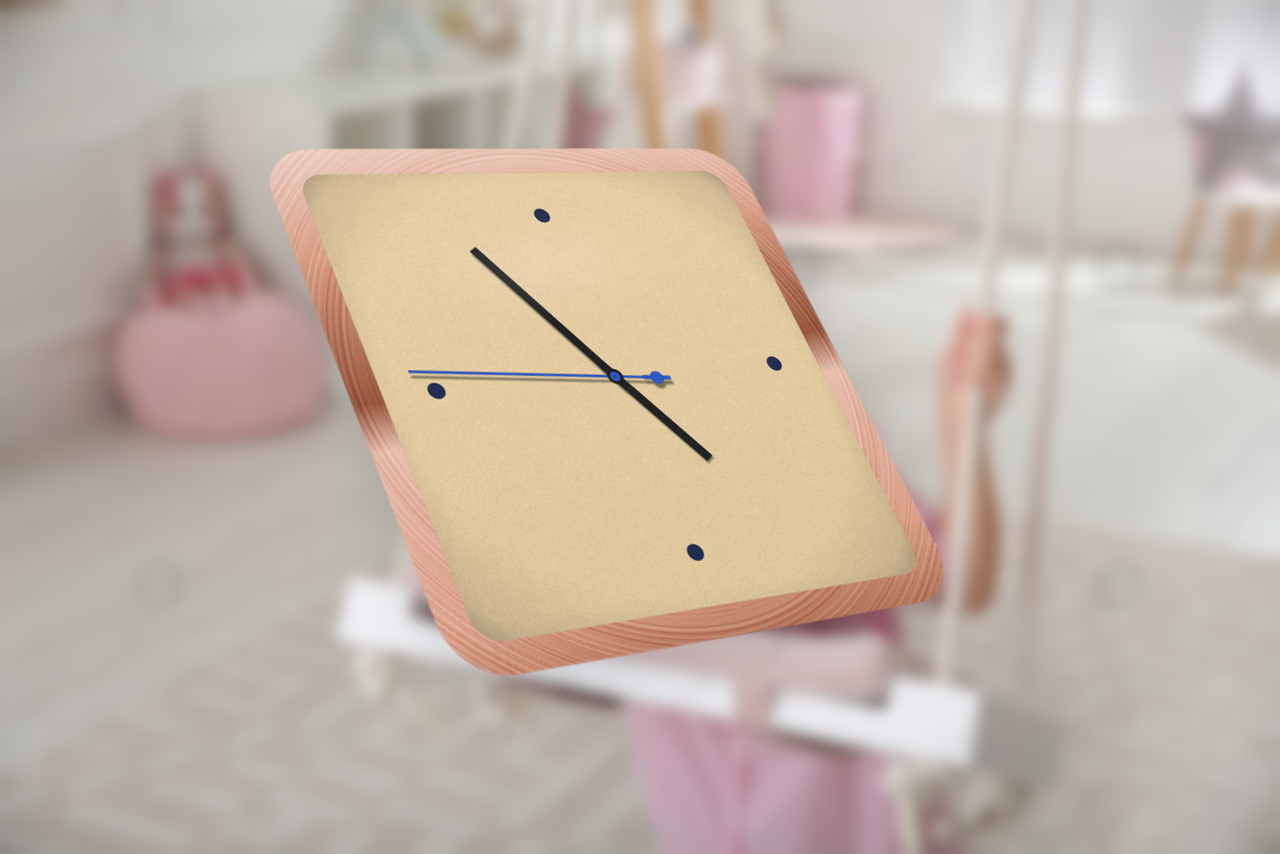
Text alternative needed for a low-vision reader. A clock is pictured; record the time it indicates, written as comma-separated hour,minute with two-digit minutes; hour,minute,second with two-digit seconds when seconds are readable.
4,54,46
